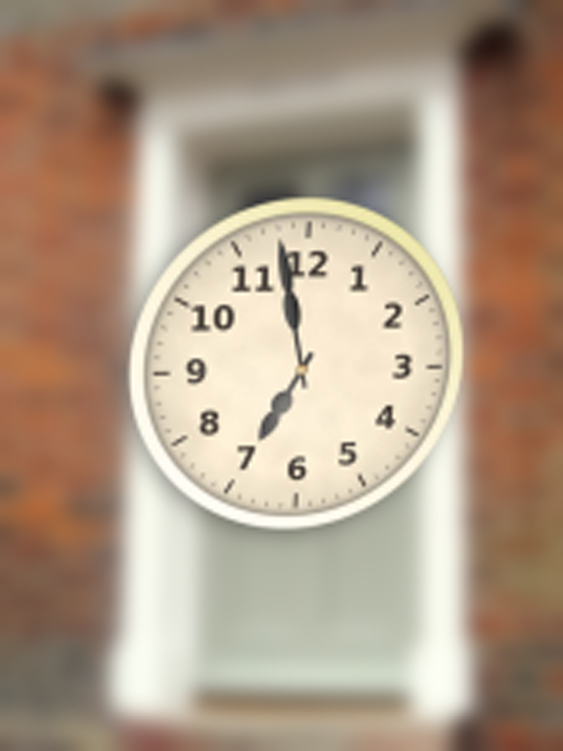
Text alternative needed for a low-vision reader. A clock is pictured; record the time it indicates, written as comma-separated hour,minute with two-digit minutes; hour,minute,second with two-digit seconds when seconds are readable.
6,58
